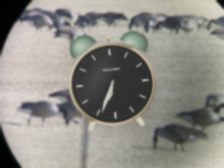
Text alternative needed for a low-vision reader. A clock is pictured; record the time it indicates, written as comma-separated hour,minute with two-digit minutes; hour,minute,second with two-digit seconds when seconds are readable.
6,34
